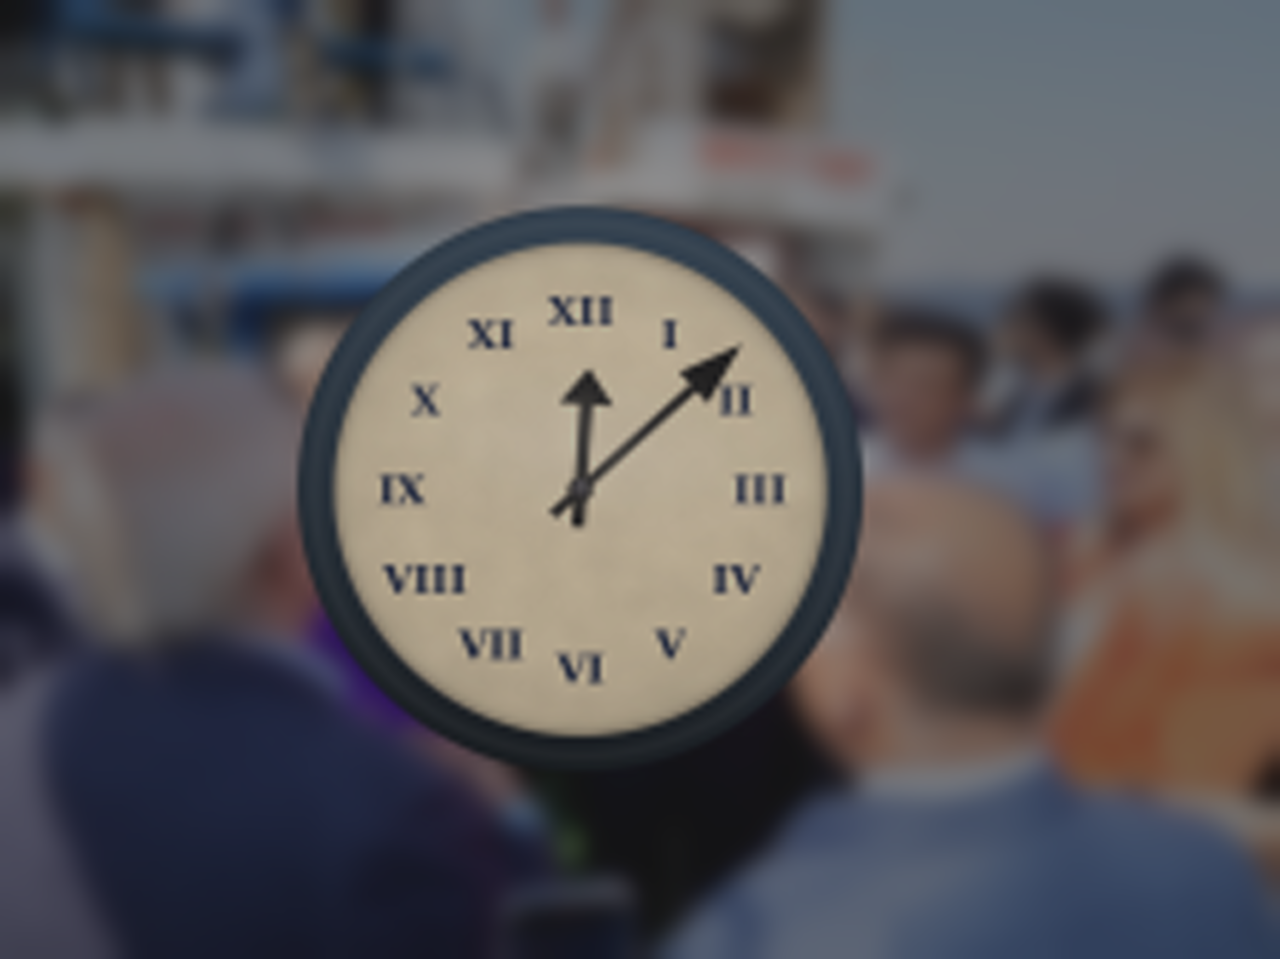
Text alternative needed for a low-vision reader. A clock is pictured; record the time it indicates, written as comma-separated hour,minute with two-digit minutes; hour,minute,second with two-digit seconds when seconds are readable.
12,08
